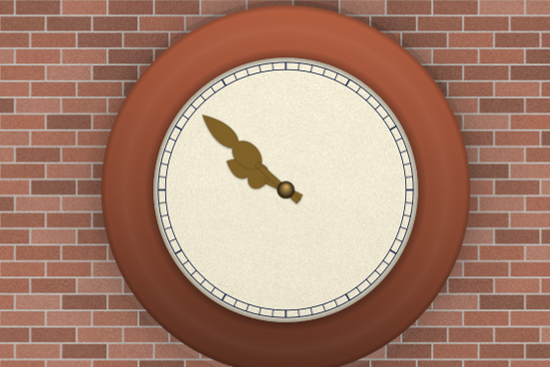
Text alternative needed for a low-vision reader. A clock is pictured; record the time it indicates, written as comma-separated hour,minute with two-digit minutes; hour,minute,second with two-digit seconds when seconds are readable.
9,52
